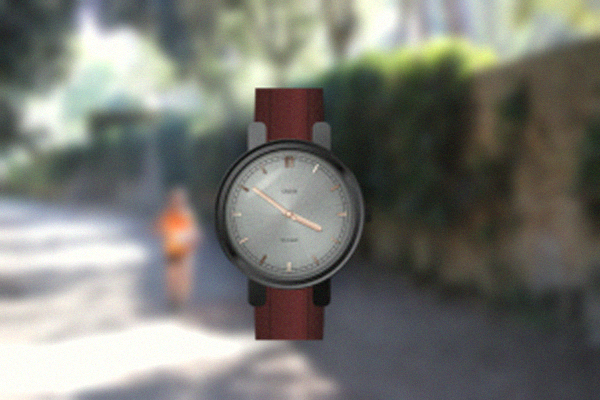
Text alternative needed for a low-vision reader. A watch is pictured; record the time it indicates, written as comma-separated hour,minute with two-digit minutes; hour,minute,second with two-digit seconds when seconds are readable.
3,51
